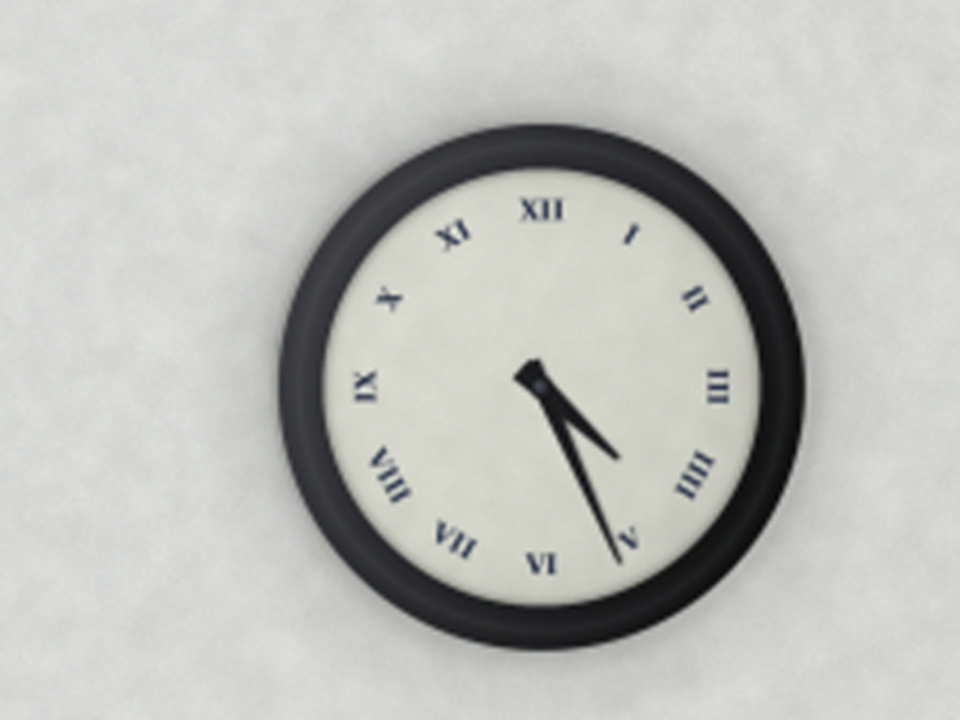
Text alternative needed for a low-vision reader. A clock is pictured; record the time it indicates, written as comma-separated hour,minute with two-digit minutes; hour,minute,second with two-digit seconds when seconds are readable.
4,26
